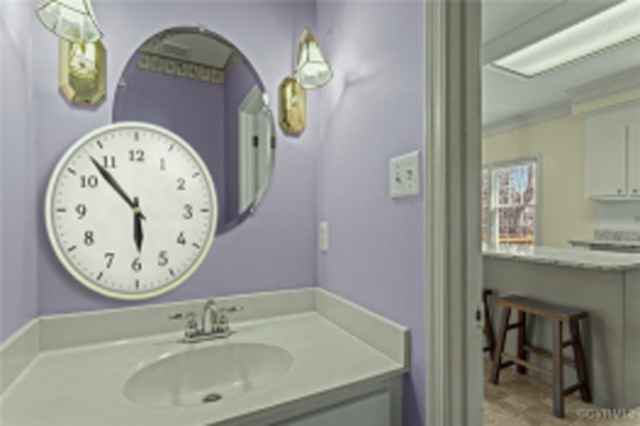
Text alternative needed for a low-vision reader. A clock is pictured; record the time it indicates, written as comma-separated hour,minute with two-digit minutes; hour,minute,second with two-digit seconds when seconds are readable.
5,53
